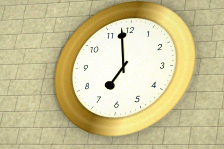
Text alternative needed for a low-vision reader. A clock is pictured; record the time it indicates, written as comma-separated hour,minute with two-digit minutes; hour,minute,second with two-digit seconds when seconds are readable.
6,58
